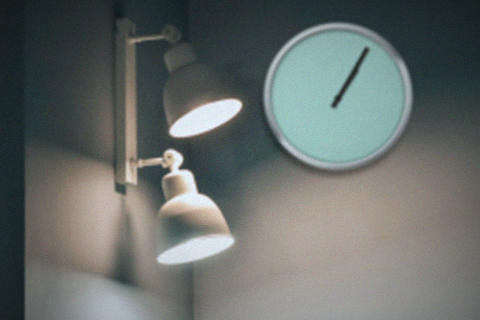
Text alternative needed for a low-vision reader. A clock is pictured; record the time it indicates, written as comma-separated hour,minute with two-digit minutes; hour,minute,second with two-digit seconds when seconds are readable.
1,05
